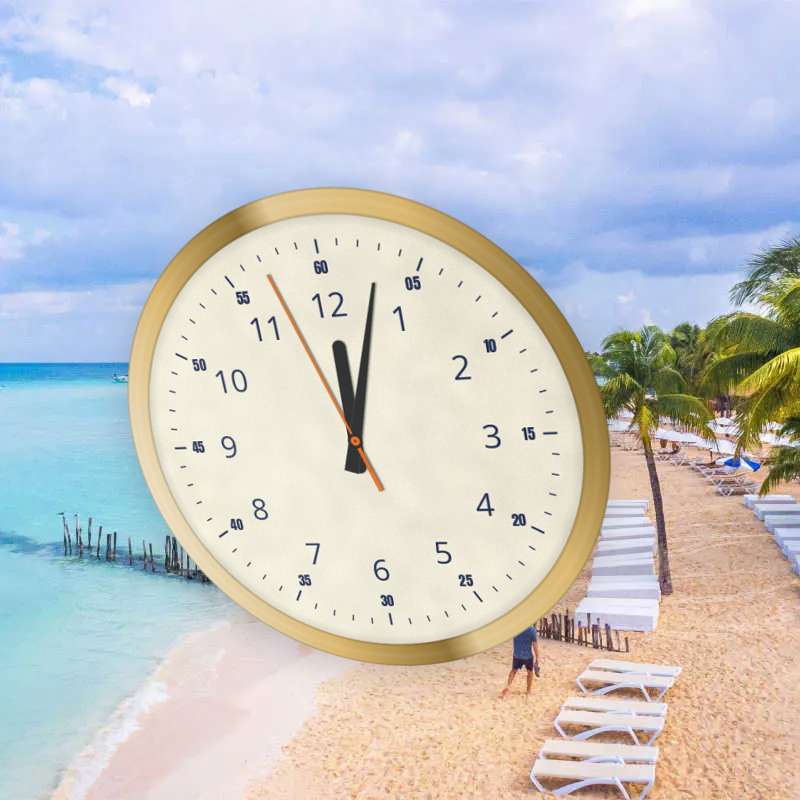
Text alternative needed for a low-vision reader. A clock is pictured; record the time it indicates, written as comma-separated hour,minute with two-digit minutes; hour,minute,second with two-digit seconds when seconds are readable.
12,02,57
